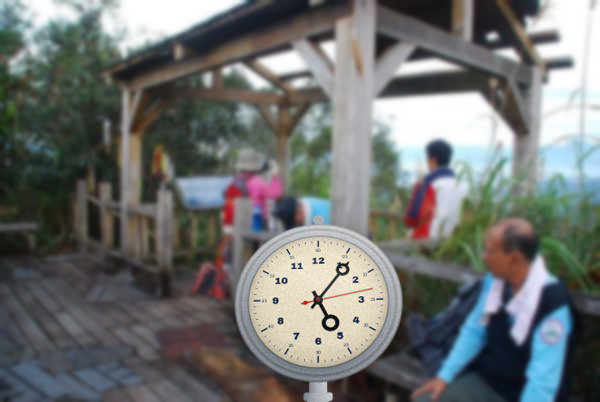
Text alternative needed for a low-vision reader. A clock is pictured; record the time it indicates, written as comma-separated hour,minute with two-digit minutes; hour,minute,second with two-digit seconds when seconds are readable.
5,06,13
